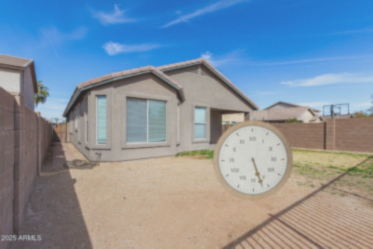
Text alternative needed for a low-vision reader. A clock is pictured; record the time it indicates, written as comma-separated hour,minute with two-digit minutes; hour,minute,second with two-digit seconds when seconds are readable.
5,27
